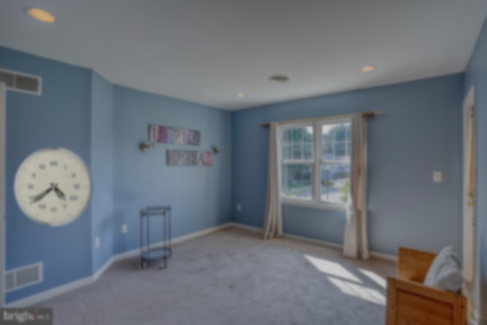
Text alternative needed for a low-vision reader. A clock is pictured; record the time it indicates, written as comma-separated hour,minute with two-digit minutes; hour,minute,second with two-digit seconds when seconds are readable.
4,39
